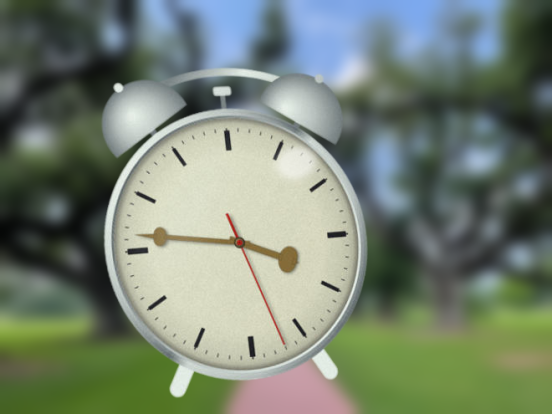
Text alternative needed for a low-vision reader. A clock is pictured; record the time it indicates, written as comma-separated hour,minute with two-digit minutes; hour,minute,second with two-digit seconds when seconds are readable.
3,46,27
